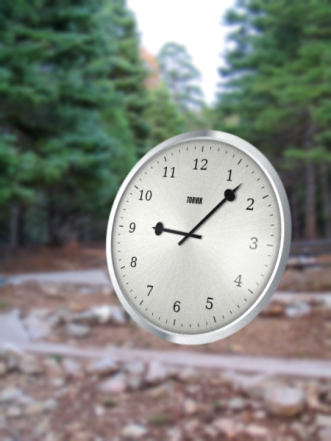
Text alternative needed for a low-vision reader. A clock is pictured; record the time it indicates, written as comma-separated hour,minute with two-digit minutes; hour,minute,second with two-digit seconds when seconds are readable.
9,07
